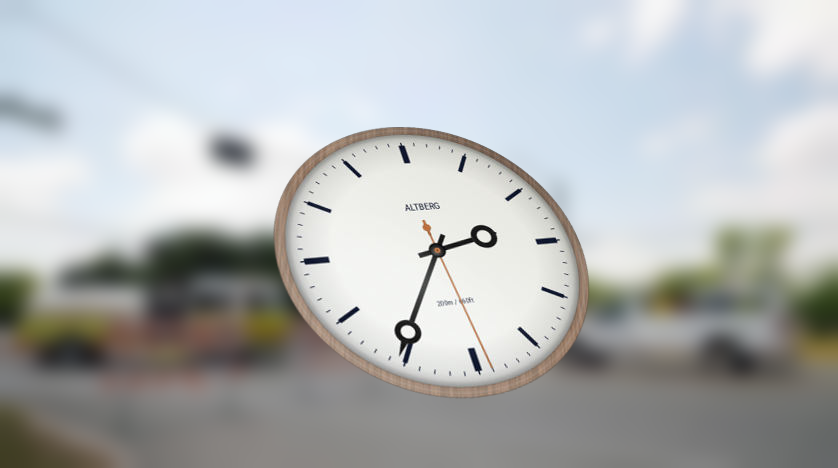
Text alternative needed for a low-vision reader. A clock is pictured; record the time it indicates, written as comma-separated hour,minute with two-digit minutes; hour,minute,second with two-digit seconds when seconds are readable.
2,35,29
